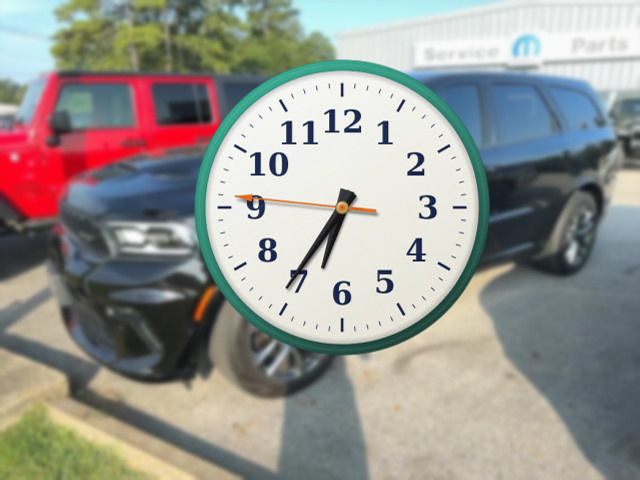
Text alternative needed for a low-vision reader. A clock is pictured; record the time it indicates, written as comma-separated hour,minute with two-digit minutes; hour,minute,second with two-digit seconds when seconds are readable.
6,35,46
